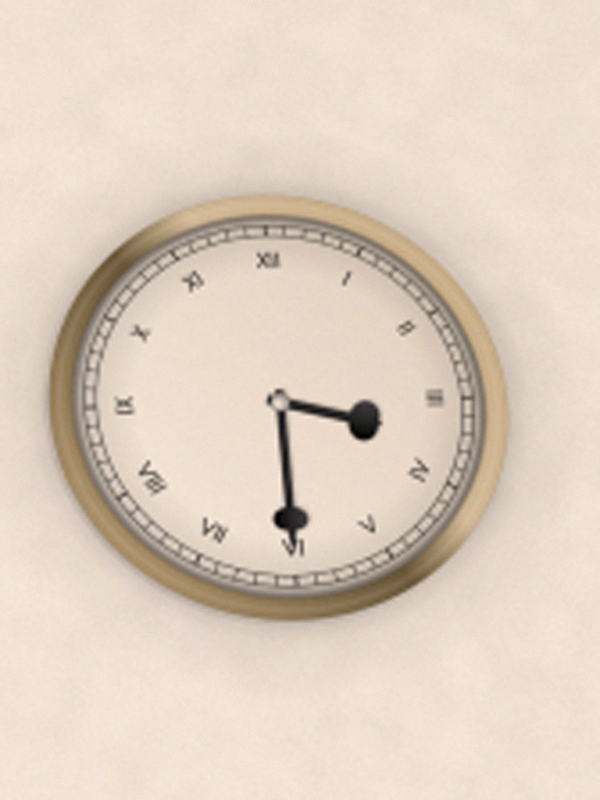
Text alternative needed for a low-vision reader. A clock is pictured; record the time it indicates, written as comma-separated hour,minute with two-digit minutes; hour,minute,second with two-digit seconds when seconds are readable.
3,30
